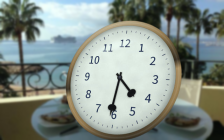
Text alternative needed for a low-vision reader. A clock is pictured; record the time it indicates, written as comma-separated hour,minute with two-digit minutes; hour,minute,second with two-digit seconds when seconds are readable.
4,31
